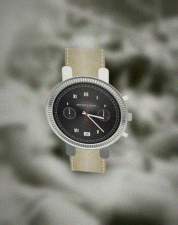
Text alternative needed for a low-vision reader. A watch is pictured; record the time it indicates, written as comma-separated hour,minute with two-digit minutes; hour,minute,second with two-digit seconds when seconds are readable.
3,23
